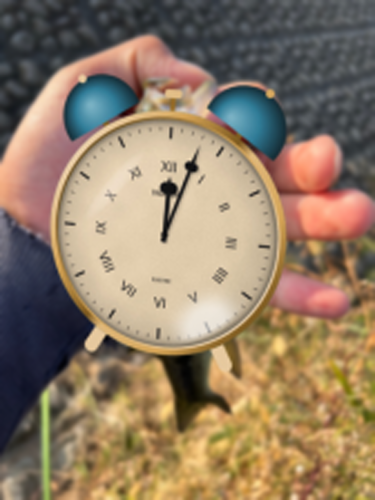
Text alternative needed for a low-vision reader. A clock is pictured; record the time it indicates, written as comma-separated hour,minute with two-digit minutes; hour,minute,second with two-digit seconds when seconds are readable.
12,03
